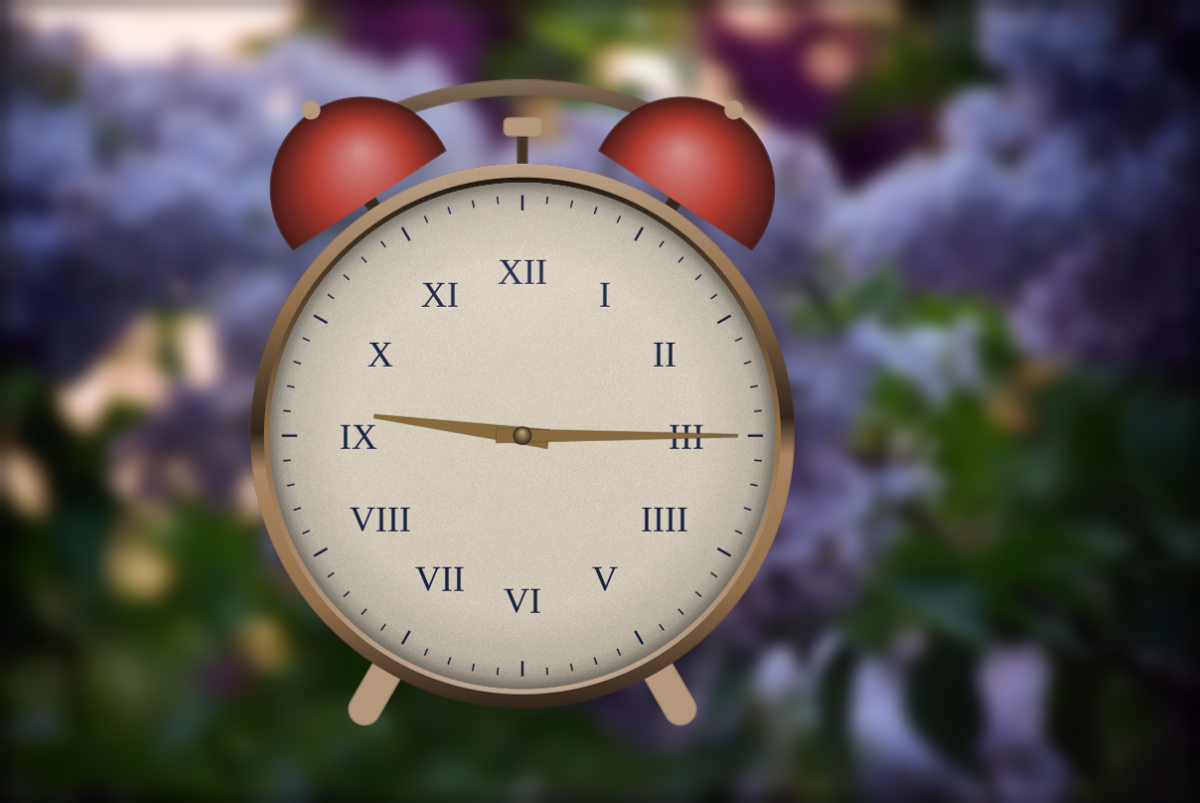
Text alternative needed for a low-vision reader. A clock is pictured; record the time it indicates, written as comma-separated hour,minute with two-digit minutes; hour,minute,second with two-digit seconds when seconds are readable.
9,15
